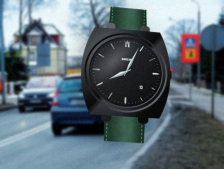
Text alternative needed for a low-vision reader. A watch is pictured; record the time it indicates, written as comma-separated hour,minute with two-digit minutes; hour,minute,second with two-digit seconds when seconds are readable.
8,04
